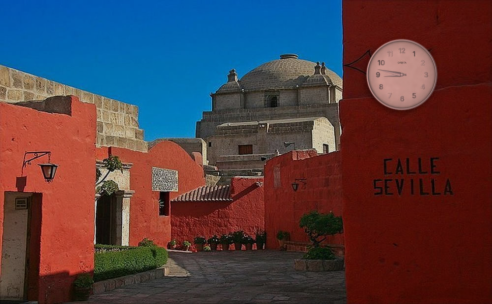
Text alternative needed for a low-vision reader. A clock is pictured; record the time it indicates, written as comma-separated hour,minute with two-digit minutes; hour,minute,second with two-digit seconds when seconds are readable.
8,47
